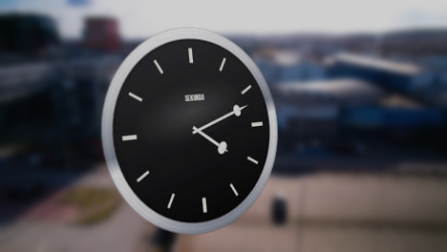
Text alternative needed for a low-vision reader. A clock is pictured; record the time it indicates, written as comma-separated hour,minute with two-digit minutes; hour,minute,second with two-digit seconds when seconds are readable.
4,12
